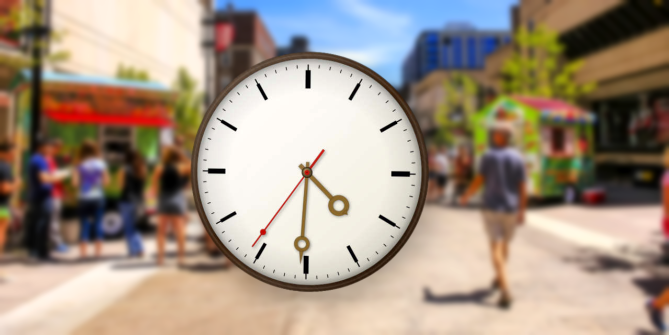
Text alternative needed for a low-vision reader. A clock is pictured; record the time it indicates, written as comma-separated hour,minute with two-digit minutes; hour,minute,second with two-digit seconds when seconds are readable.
4,30,36
